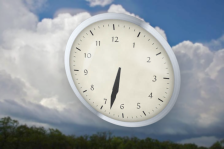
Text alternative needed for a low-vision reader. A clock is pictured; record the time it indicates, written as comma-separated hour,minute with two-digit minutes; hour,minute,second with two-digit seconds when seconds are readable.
6,33
